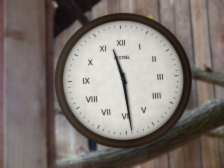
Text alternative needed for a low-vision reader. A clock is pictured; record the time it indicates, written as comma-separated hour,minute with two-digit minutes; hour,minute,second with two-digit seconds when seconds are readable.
11,29
